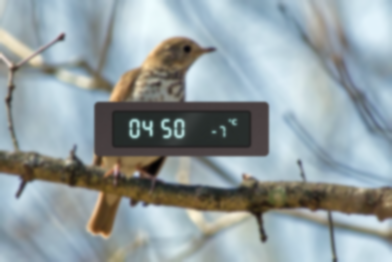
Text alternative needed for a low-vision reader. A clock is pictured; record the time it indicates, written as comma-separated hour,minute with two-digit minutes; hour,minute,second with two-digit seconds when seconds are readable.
4,50
